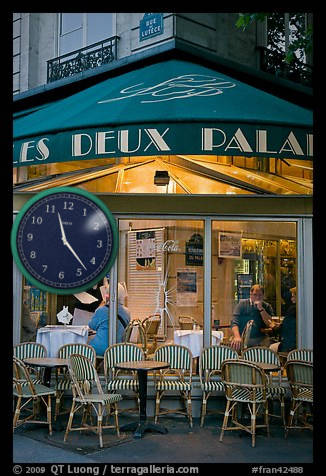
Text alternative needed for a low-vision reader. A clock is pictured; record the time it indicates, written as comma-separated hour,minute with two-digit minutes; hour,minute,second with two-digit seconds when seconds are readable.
11,23
